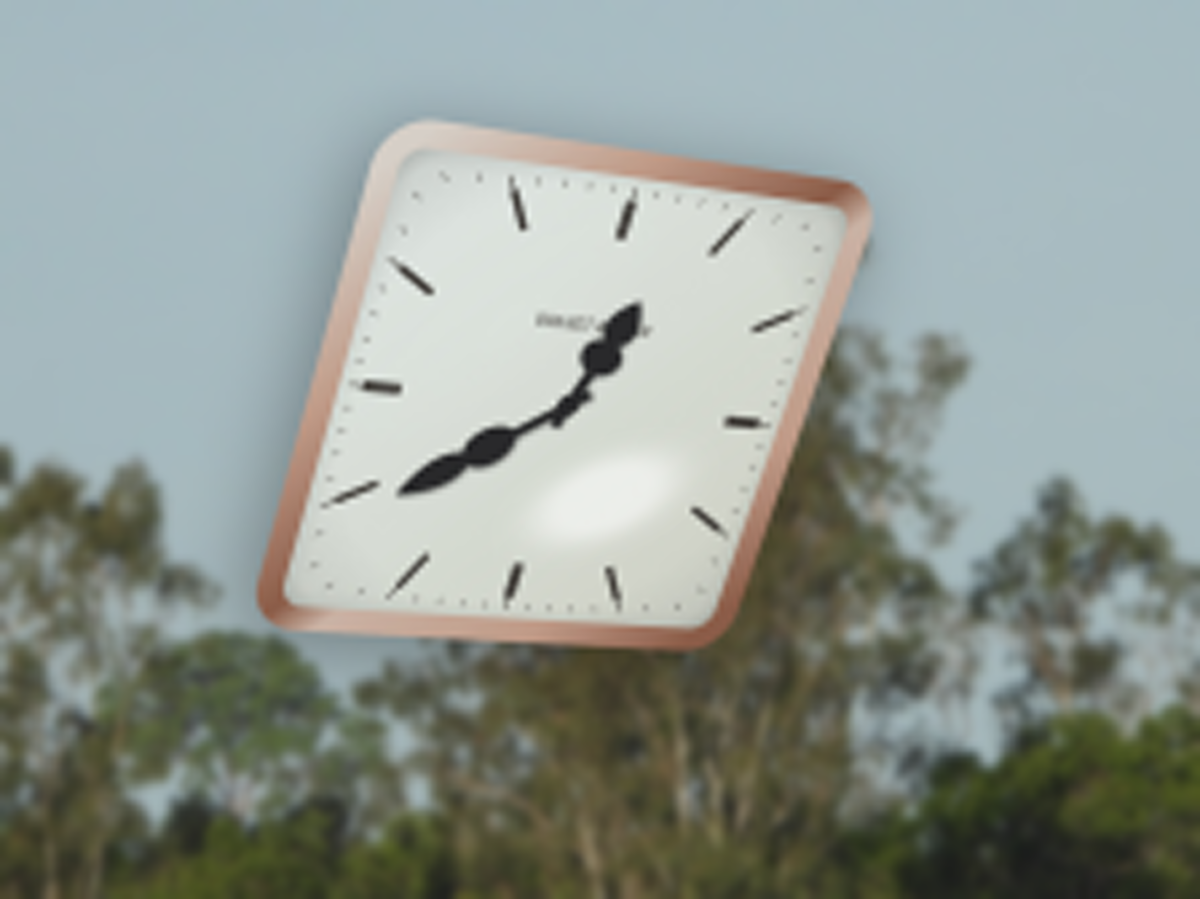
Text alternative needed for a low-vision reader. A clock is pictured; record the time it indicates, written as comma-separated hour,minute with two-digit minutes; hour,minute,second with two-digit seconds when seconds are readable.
12,39
